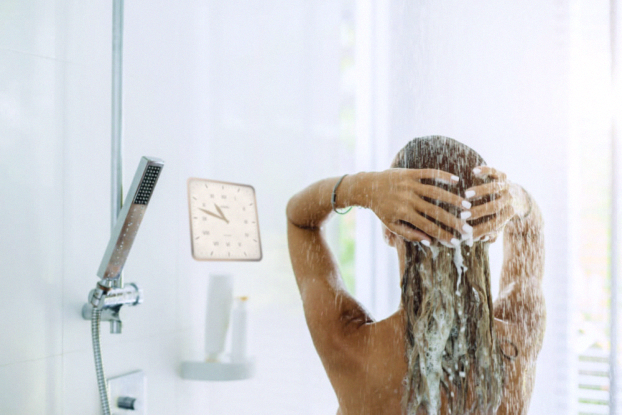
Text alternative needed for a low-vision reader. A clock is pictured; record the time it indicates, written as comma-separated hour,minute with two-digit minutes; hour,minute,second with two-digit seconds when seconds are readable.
10,48
